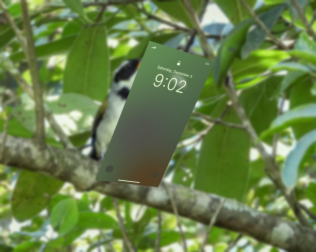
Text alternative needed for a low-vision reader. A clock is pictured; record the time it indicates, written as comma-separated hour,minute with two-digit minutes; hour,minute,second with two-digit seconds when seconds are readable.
9,02
